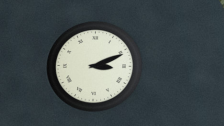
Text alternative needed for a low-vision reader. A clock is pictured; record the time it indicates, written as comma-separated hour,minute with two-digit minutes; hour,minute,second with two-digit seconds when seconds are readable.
3,11
